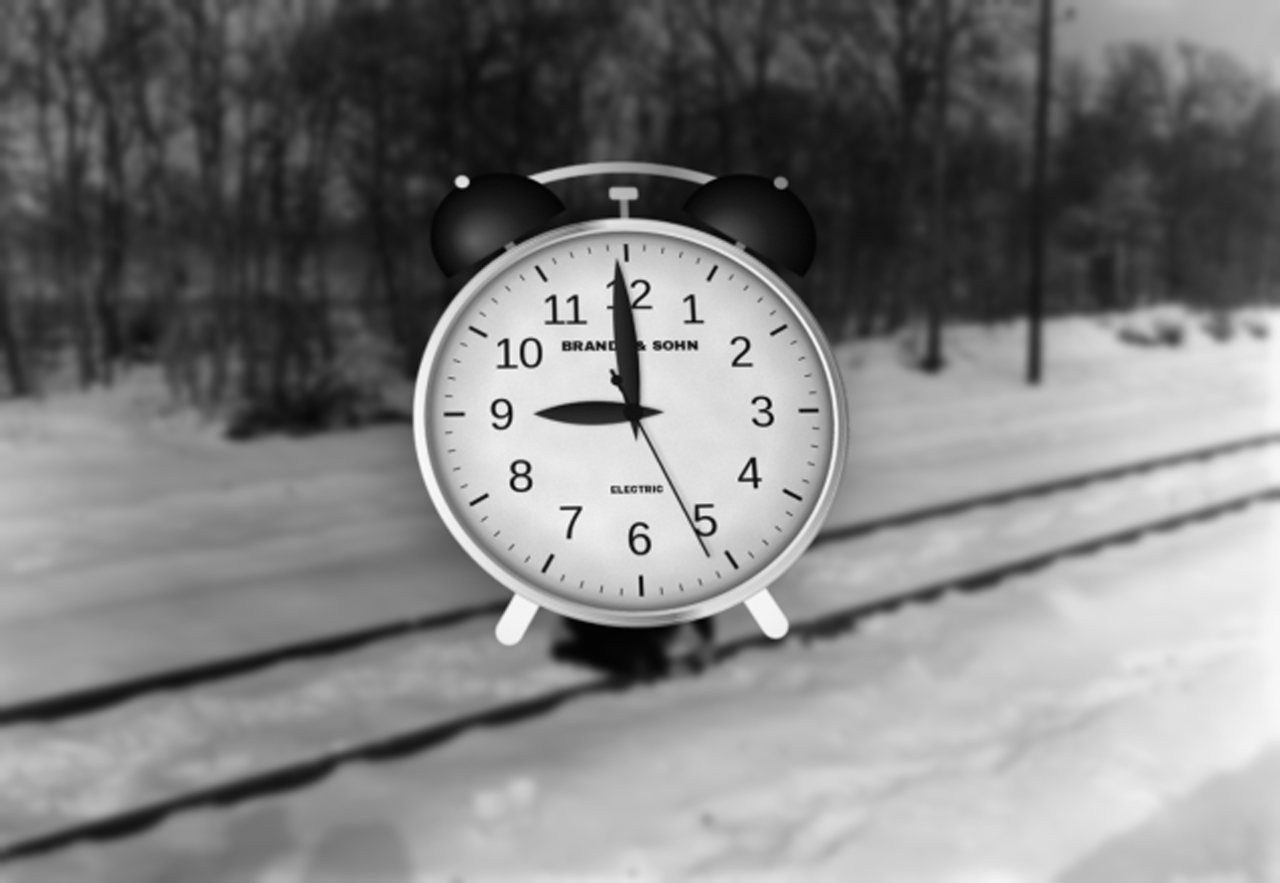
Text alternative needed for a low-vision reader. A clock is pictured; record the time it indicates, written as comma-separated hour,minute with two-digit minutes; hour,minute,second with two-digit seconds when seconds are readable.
8,59,26
